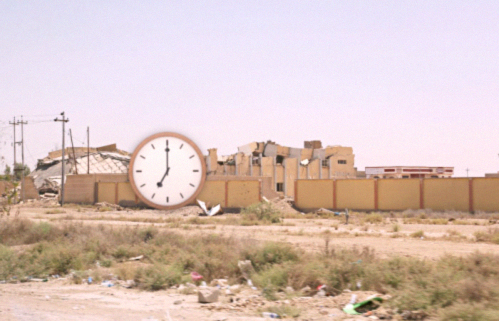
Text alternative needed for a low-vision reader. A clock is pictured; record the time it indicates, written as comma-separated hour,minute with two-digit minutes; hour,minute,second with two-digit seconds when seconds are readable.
7,00
